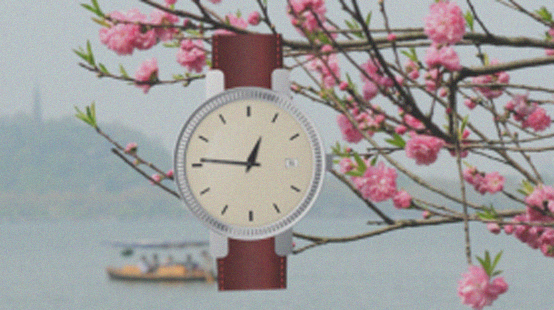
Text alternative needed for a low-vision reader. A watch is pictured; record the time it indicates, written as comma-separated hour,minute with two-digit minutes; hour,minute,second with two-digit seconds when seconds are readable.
12,46
